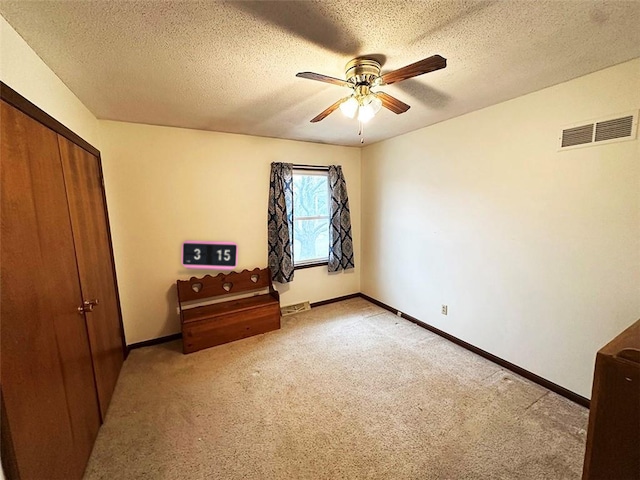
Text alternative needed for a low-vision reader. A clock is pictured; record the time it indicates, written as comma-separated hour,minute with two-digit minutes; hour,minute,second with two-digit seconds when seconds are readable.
3,15
